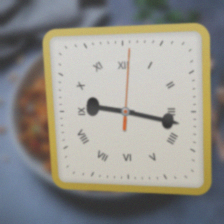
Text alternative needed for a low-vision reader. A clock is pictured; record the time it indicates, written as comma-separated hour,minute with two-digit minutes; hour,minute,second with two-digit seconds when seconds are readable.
9,17,01
